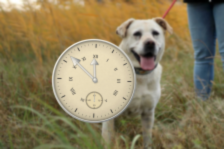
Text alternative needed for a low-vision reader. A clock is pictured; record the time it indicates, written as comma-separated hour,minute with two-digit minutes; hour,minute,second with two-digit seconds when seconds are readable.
11,52
